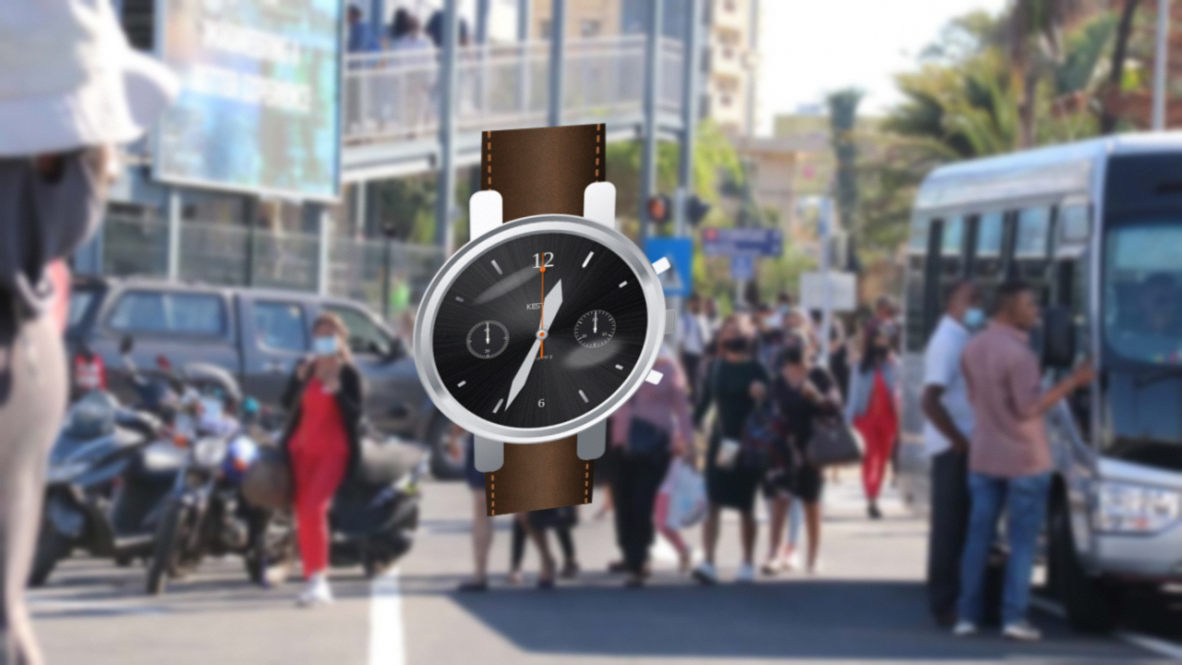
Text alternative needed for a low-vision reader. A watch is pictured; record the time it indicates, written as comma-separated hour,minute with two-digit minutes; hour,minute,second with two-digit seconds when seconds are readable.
12,34
